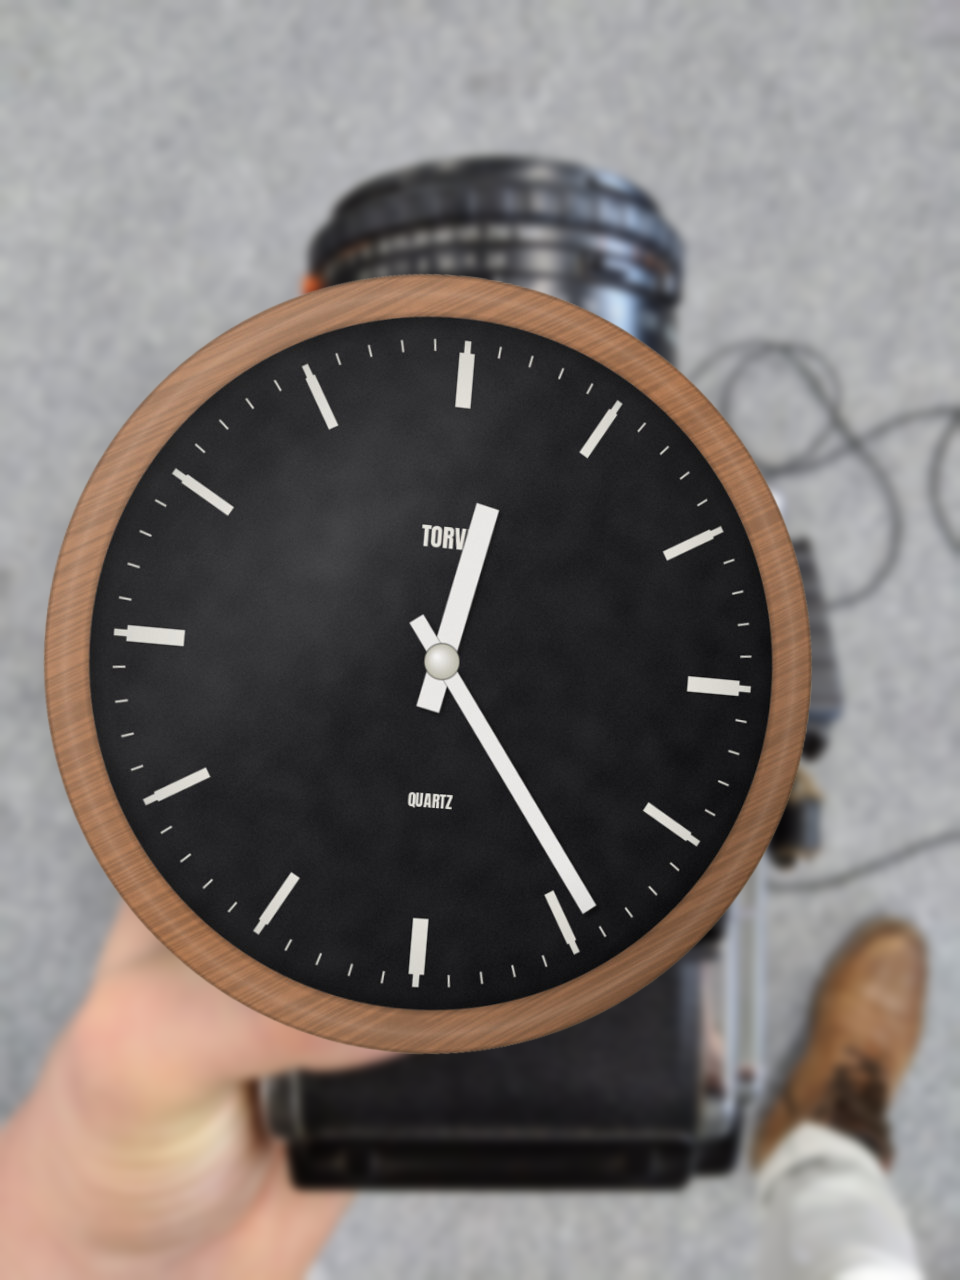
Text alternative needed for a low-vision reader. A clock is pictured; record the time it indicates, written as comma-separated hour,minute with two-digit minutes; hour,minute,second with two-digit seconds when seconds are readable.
12,24
